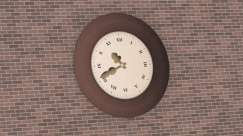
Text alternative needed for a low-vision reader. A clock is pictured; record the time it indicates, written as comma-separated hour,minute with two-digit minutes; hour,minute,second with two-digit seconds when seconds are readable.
10,41
